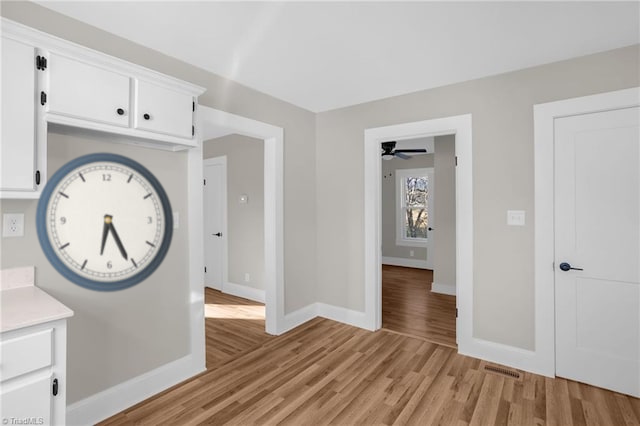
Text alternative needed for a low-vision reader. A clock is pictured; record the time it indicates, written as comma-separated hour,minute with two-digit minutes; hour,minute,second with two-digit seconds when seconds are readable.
6,26
